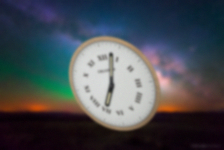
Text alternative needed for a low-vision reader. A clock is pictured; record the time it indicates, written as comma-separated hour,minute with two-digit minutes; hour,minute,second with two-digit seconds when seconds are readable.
7,03
